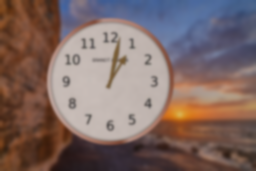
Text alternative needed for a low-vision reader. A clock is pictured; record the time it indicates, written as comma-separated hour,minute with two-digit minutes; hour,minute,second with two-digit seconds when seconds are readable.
1,02
